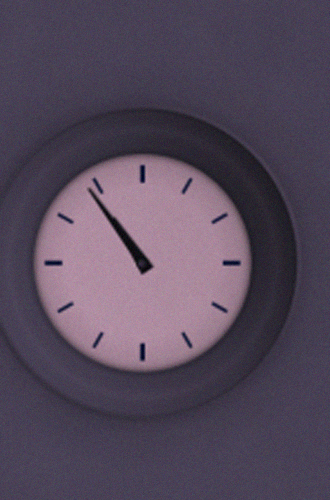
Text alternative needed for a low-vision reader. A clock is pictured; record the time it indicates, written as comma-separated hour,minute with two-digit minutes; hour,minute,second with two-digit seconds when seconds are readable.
10,54
